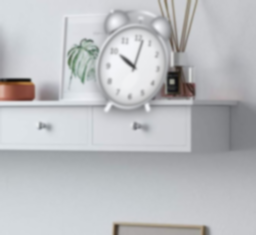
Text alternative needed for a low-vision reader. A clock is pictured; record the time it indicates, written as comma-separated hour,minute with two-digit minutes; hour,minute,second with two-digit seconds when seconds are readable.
10,02
